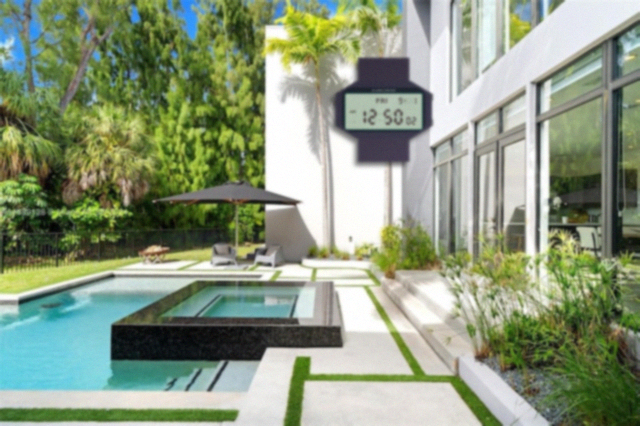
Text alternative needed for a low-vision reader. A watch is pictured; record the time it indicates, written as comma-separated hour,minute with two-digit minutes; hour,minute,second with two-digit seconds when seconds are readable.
12,50
